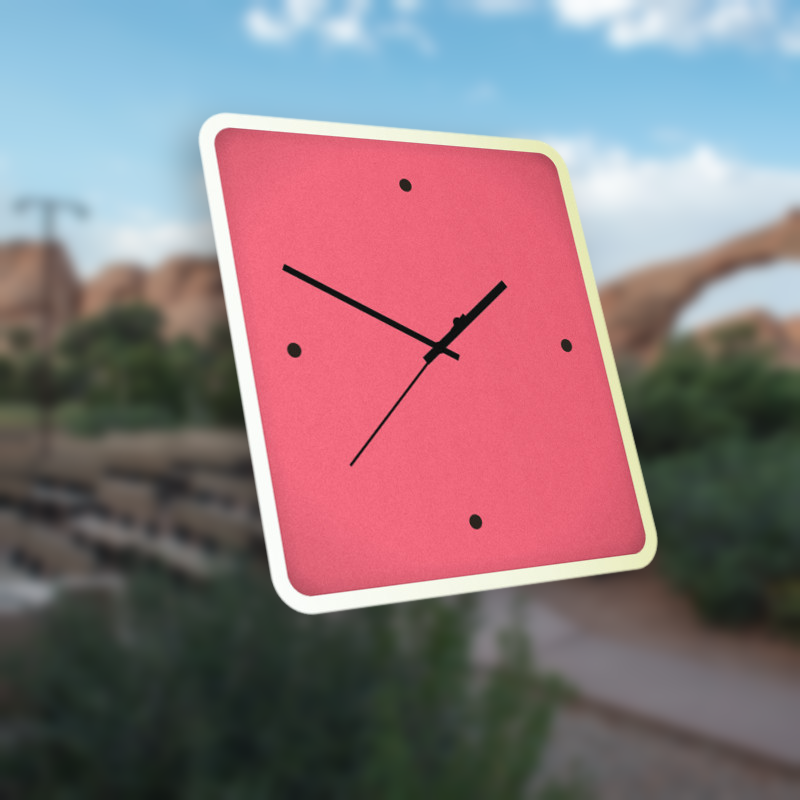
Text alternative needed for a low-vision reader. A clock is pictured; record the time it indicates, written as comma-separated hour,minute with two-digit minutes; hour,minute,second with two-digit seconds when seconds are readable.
1,49,38
